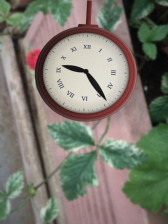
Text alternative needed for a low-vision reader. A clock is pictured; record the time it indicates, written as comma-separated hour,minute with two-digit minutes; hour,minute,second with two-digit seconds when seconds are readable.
9,24
